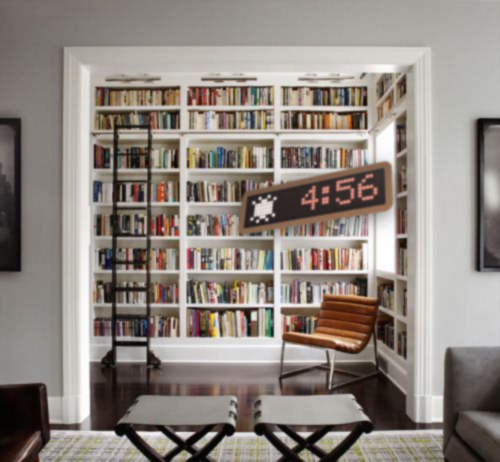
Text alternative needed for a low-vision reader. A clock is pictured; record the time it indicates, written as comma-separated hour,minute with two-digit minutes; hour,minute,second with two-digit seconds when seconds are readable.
4,56
